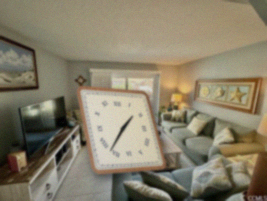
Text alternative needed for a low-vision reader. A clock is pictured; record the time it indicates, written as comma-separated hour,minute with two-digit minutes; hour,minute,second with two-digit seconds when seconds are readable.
1,37
